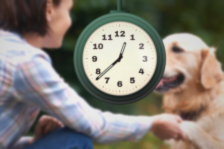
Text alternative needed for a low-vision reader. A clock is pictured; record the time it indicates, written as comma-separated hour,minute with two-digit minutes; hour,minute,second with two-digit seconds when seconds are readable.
12,38
